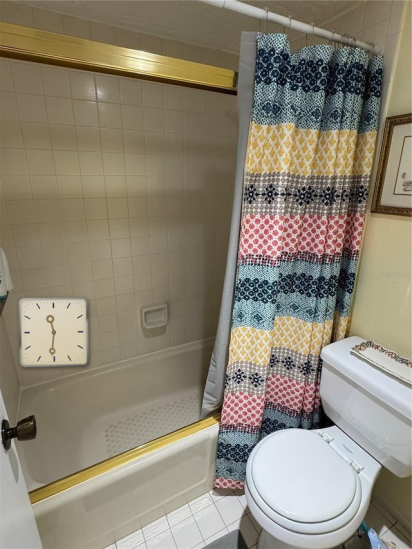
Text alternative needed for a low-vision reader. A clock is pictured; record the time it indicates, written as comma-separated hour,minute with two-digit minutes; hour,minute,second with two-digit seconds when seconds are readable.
11,31
